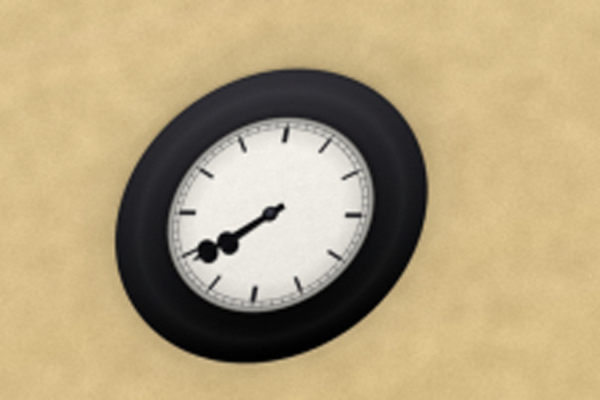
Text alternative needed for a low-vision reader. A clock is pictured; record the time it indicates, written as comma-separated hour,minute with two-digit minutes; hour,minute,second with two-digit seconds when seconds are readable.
7,39
